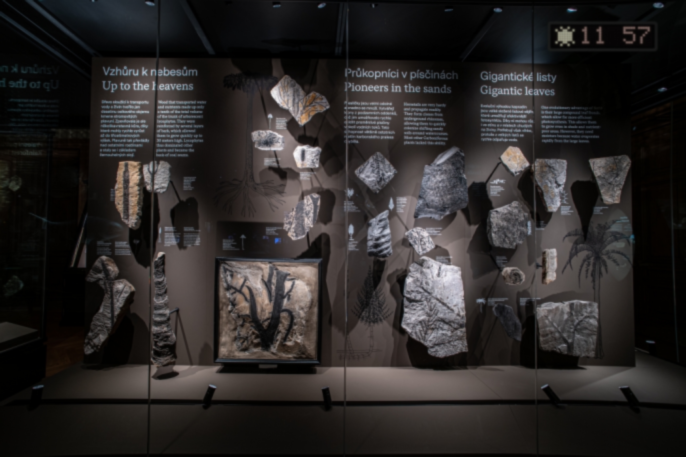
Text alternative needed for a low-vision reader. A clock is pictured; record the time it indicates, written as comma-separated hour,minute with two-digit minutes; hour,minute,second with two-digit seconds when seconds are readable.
11,57
